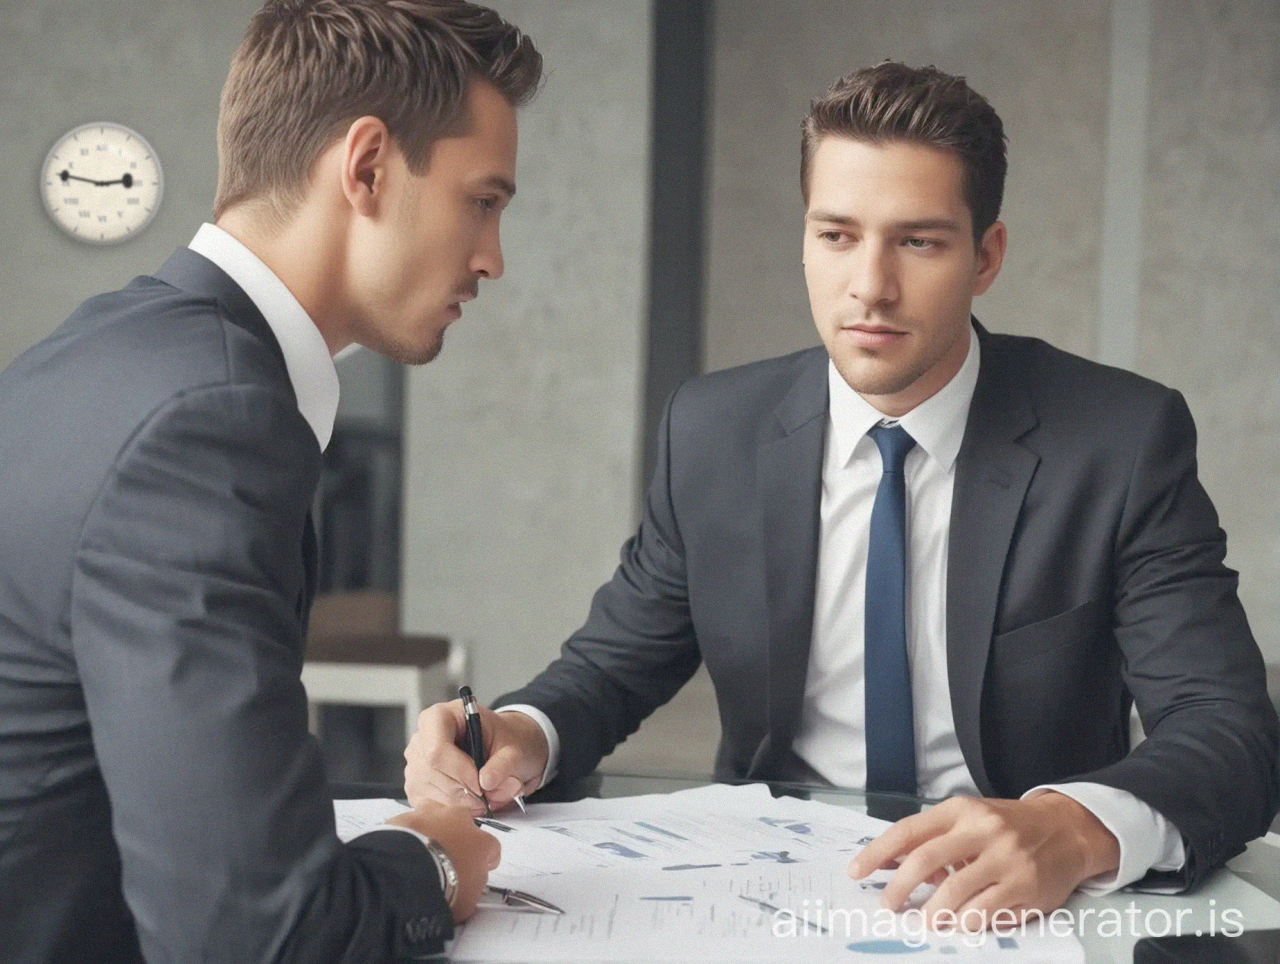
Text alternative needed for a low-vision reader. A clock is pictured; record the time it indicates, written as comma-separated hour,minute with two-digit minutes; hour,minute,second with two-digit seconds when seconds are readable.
2,47
